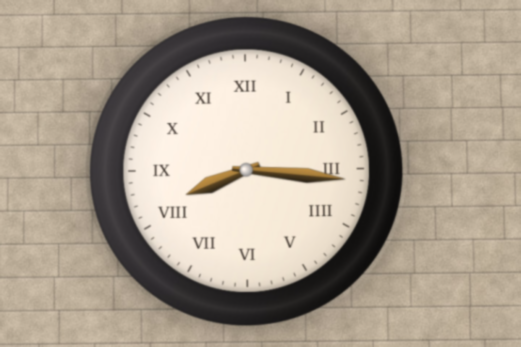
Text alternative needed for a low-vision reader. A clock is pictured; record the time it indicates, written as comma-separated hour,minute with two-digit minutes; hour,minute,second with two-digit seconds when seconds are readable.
8,16
